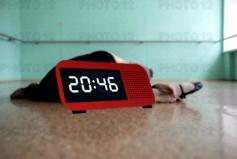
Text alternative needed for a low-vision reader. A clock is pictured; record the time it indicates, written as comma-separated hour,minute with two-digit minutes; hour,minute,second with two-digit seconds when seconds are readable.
20,46
